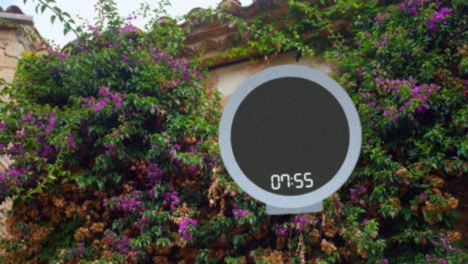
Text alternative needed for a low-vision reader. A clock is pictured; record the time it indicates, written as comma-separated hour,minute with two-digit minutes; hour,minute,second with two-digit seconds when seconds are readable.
7,55
